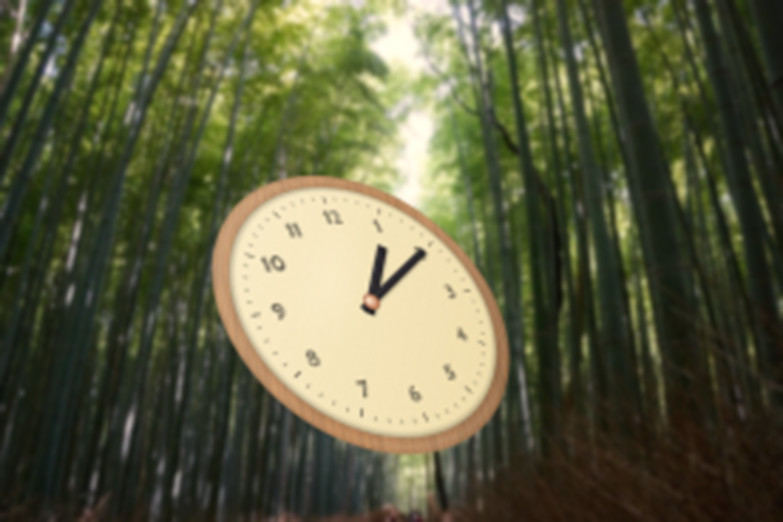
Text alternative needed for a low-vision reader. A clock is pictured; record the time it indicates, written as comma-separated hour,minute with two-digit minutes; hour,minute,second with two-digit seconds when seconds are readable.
1,10
